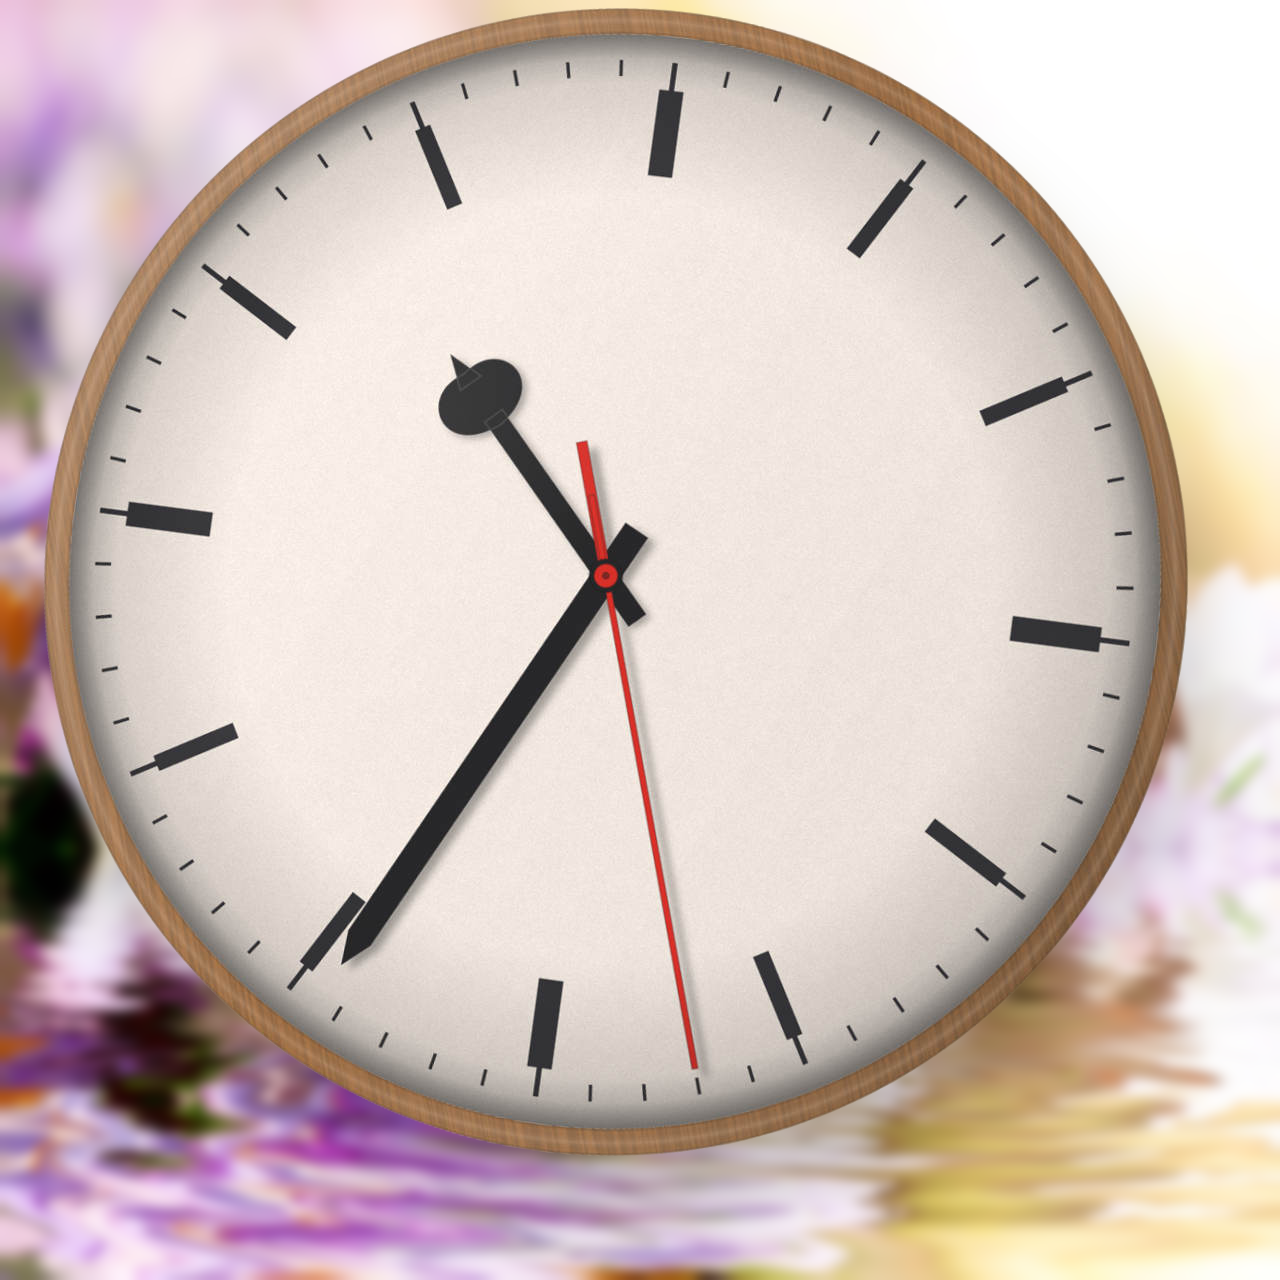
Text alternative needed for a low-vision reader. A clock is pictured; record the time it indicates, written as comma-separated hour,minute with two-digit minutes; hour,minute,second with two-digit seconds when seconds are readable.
10,34,27
